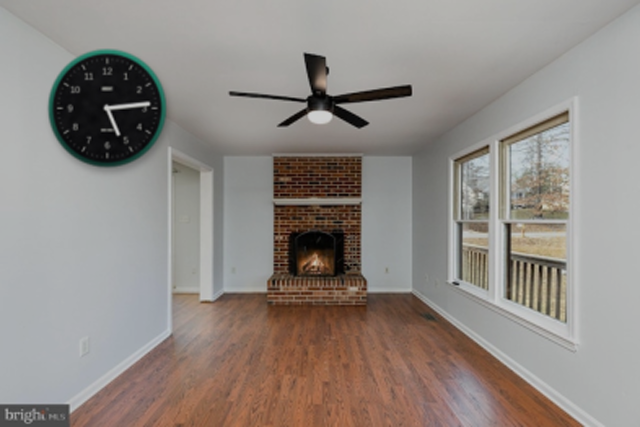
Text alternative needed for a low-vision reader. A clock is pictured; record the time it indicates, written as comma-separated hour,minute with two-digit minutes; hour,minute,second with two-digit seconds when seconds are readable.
5,14
